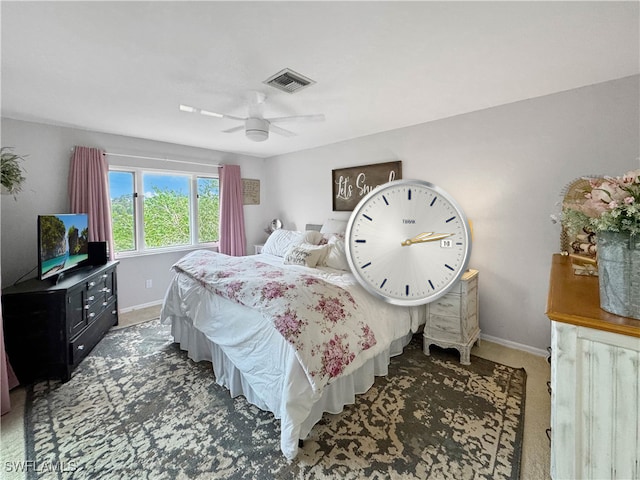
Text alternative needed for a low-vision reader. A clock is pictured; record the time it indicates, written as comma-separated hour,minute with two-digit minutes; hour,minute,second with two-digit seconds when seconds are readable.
2,13
